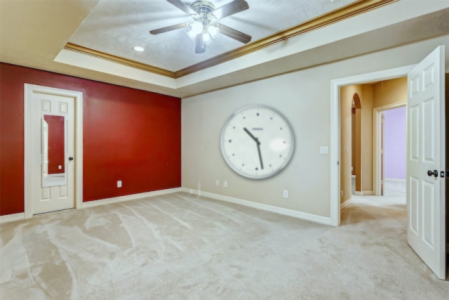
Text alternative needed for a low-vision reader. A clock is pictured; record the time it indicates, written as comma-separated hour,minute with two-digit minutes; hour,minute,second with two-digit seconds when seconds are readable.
10,28
